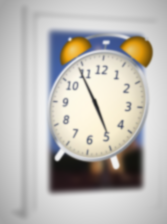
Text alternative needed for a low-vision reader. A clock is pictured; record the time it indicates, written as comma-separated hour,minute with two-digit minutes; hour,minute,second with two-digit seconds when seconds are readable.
4,54
